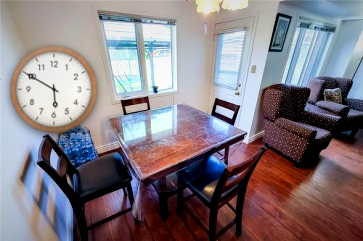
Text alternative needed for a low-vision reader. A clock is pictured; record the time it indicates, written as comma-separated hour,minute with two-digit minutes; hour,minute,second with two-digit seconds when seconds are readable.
5,50
